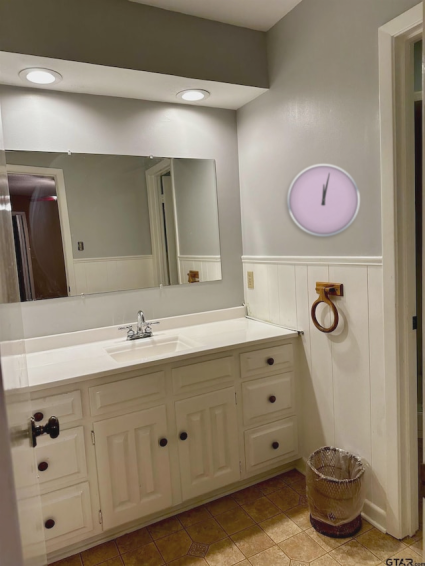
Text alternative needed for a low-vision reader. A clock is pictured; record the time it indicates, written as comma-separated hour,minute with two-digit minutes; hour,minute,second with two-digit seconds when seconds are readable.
12,02
